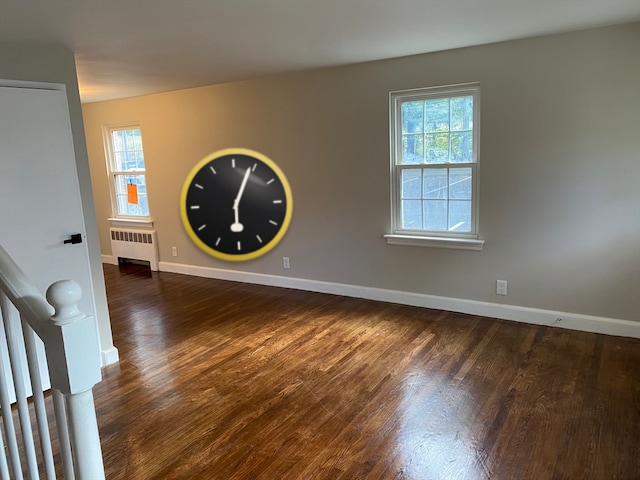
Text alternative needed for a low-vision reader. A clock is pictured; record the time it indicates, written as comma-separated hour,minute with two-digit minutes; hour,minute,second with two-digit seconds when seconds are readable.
6,04
